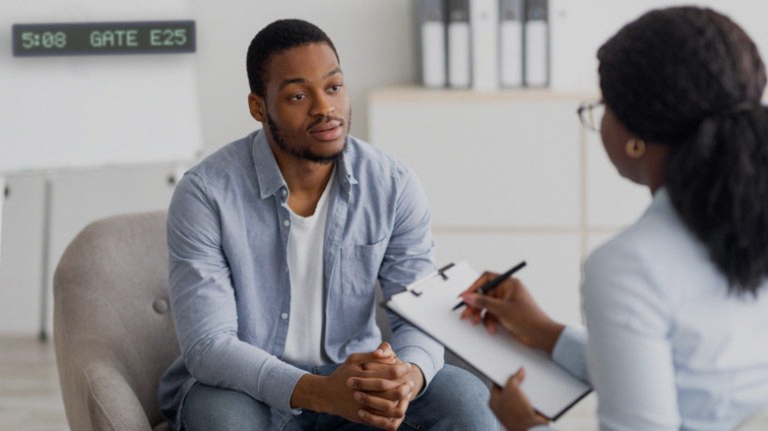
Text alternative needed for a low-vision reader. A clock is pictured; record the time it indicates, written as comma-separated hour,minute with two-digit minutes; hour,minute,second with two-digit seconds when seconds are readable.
5,08
